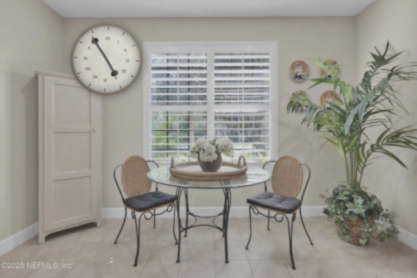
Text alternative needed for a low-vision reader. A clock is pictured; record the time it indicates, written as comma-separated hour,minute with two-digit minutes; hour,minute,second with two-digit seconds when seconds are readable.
4,54
